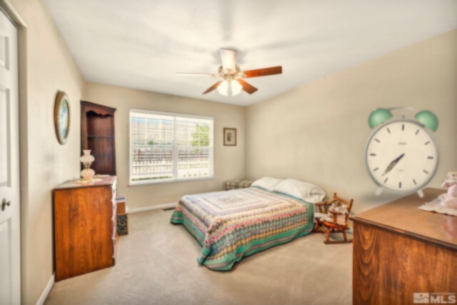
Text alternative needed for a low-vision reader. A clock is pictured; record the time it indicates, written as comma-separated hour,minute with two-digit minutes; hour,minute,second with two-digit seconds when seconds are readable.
7,37
